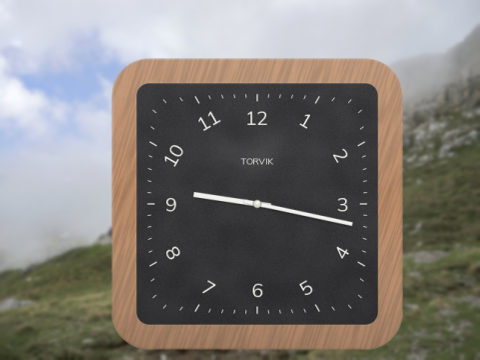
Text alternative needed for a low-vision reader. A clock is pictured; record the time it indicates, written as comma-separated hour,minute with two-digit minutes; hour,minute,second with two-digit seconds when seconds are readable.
9,17
